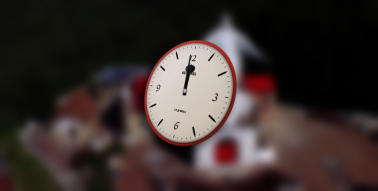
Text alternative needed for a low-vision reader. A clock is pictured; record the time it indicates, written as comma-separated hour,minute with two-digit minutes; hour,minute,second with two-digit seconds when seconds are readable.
11,59
